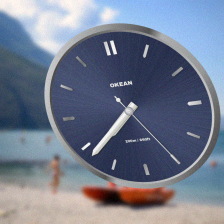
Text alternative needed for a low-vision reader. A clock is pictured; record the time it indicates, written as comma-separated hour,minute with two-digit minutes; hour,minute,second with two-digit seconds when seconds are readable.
7,38,25
